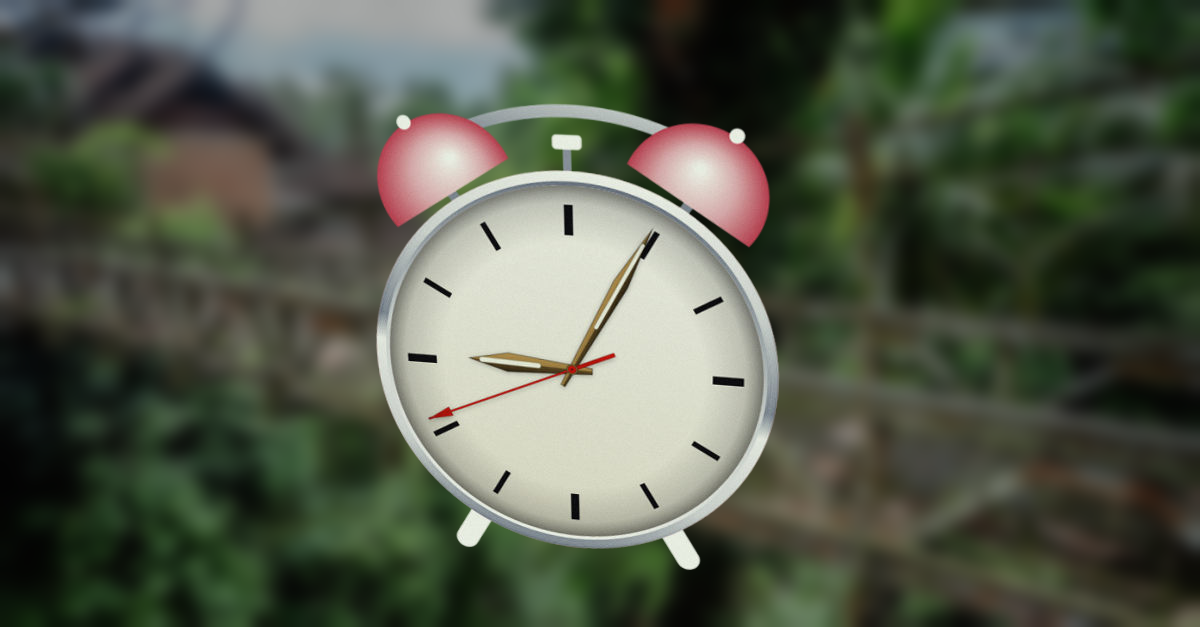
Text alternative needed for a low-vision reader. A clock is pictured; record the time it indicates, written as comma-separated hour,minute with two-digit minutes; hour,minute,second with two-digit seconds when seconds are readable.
9,04,41
